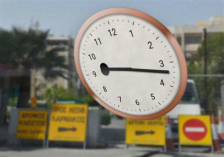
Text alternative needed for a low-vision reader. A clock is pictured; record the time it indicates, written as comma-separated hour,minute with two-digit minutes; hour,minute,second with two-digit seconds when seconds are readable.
9,17
